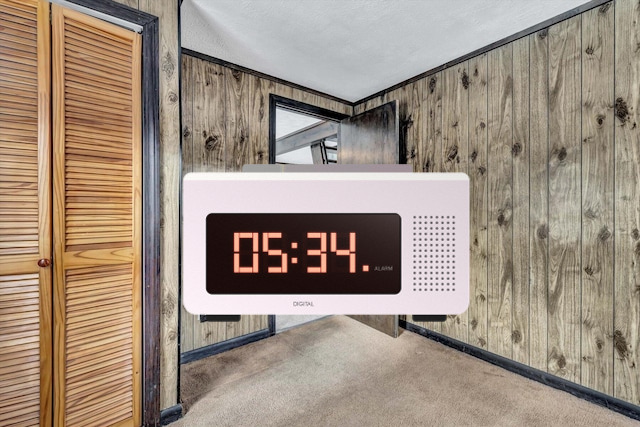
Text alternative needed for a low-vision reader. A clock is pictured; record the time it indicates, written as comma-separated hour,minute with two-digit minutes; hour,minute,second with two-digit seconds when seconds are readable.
5,34
